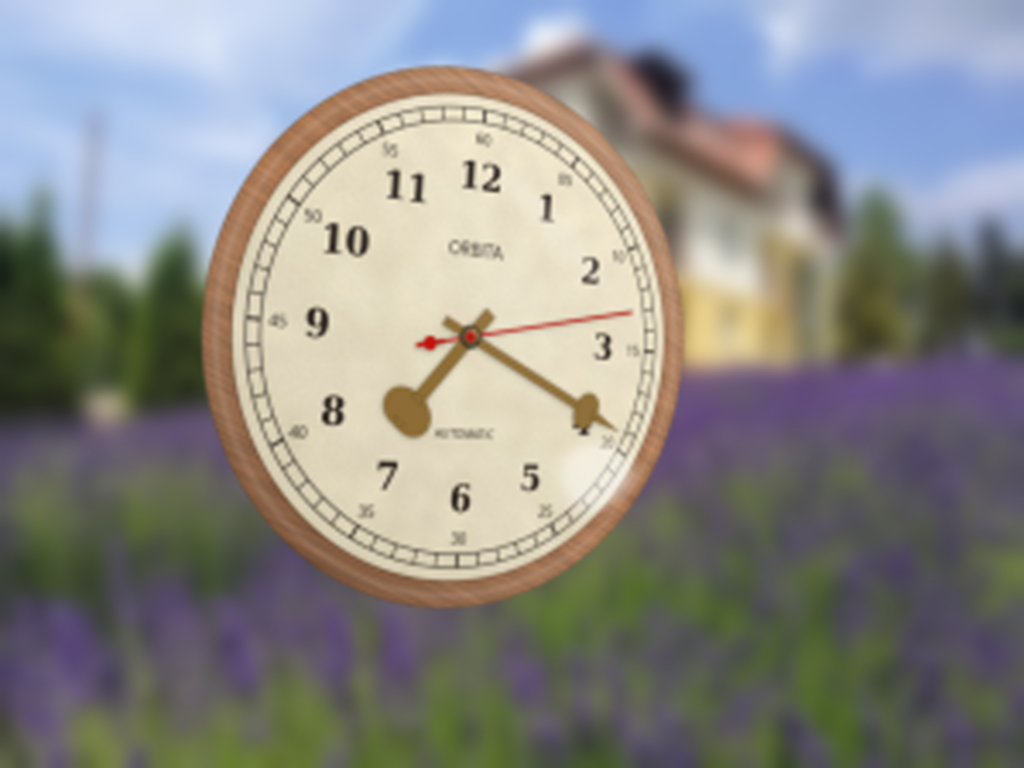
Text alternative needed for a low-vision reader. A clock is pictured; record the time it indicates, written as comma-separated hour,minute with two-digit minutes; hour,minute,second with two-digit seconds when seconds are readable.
7,19,13
